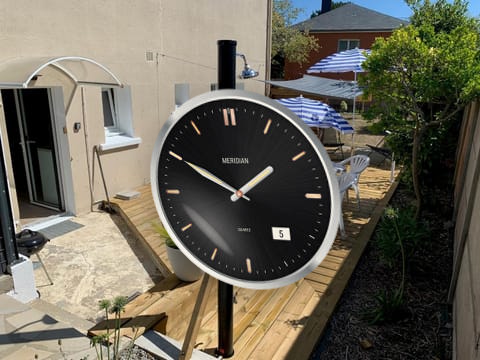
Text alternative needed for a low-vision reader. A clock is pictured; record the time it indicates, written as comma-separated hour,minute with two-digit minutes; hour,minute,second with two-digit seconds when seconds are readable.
1,50
